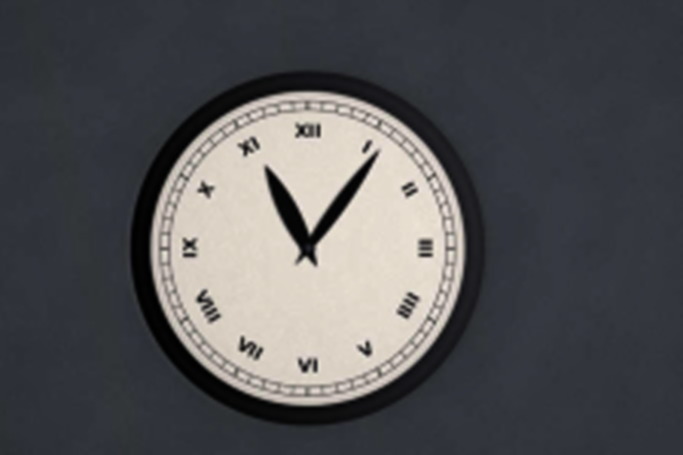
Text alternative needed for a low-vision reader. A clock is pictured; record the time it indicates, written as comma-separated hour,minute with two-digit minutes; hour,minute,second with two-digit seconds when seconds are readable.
11,06
